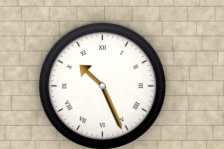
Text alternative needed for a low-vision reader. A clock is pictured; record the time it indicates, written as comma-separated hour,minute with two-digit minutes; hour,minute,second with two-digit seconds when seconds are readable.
10,26
